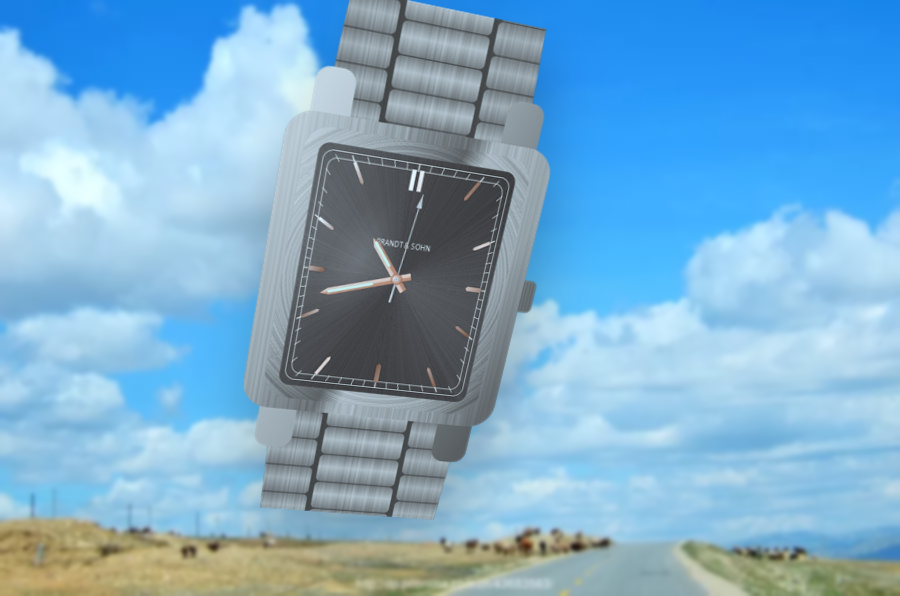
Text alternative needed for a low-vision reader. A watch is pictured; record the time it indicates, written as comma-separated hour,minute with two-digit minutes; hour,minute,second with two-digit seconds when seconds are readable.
10,42,01
